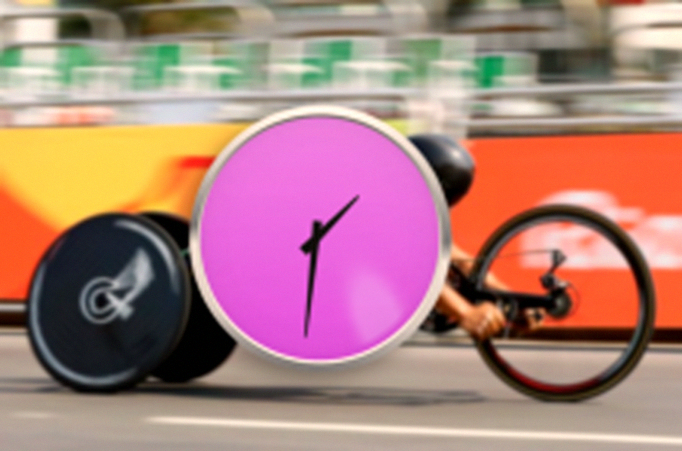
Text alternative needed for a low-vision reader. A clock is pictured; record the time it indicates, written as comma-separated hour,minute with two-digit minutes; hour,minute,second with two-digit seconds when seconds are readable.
1,31
